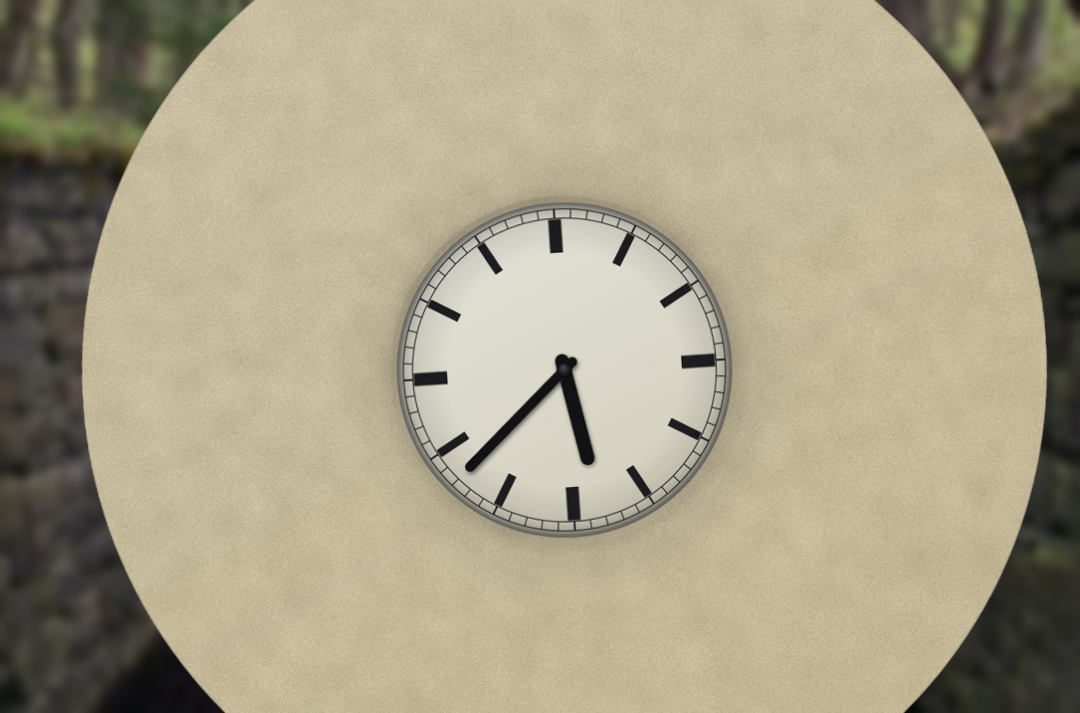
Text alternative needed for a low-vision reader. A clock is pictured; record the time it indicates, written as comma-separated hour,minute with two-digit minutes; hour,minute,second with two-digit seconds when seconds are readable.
5,38
